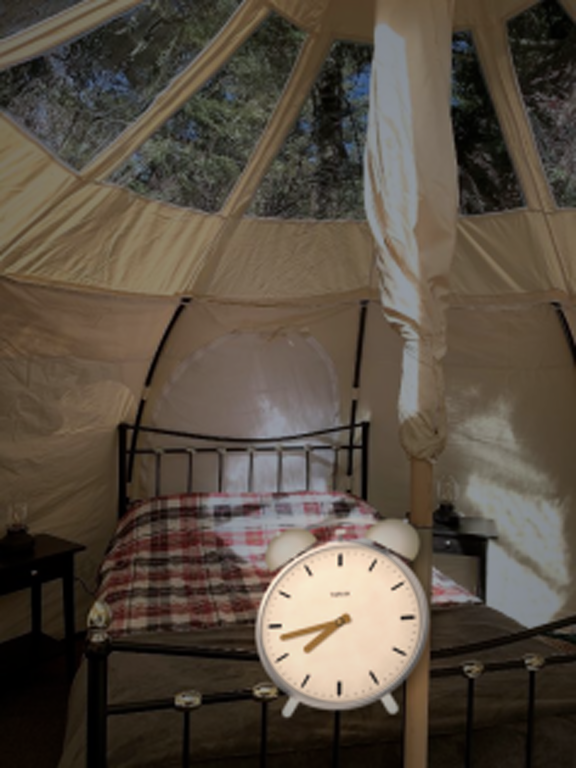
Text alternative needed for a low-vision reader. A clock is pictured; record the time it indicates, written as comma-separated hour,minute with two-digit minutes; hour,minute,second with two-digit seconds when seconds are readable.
7,43
